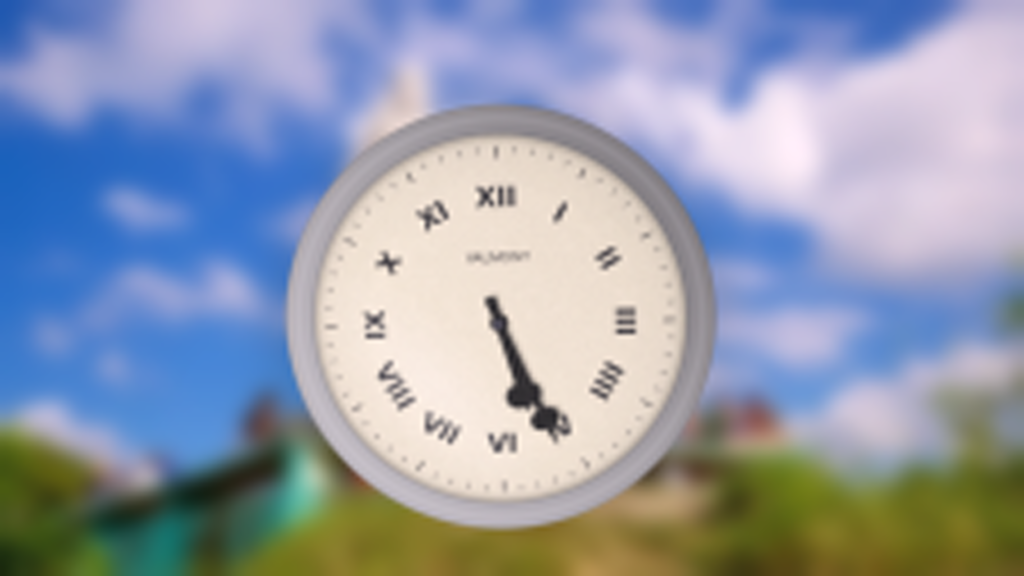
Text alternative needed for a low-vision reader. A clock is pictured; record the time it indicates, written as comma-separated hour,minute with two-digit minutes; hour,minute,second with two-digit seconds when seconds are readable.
5,26
